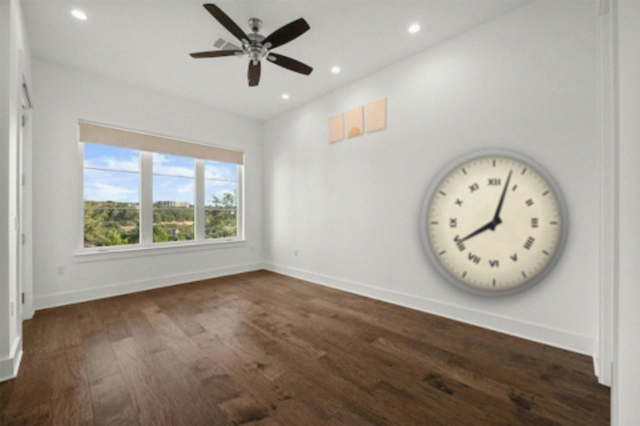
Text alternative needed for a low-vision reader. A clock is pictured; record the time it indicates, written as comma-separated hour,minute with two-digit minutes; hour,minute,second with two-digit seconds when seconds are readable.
8,03
